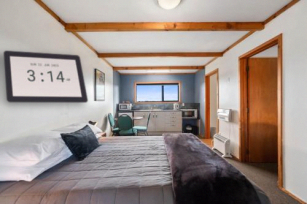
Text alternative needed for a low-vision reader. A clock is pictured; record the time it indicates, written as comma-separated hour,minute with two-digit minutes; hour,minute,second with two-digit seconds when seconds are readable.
3,14
